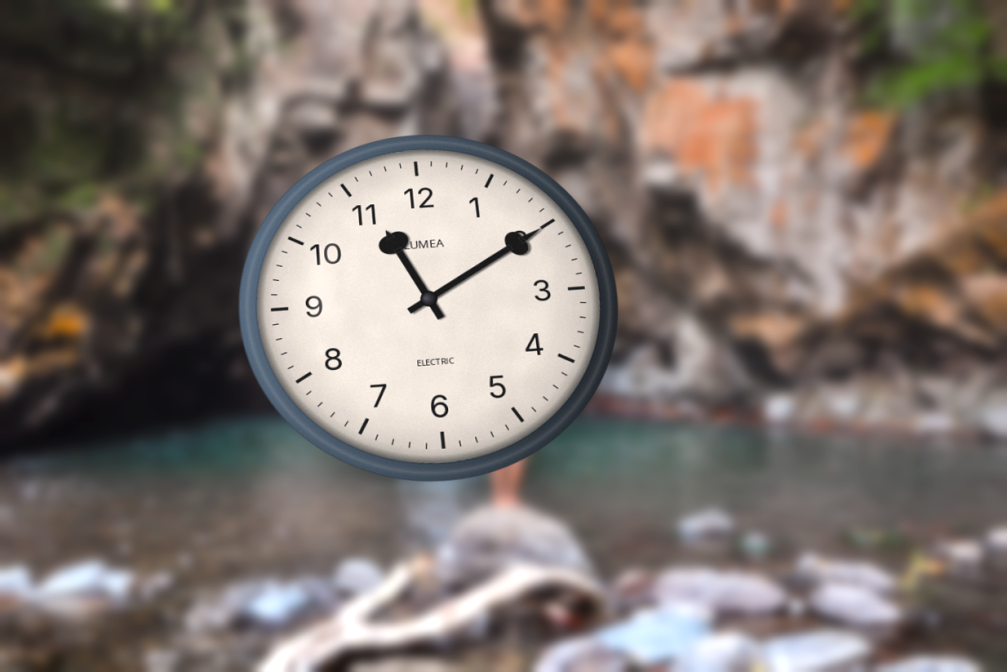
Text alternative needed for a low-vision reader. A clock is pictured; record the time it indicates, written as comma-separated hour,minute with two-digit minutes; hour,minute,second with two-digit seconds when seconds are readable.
11,10
